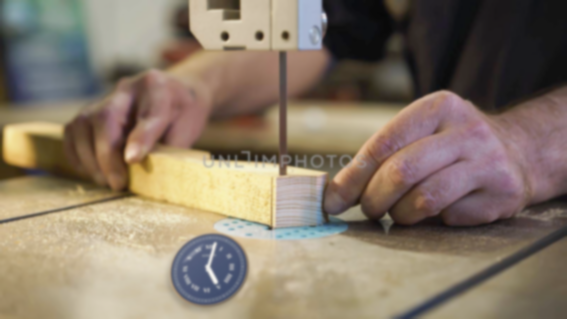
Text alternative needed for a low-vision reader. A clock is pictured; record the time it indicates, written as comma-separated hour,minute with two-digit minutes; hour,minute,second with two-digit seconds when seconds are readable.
5,02
